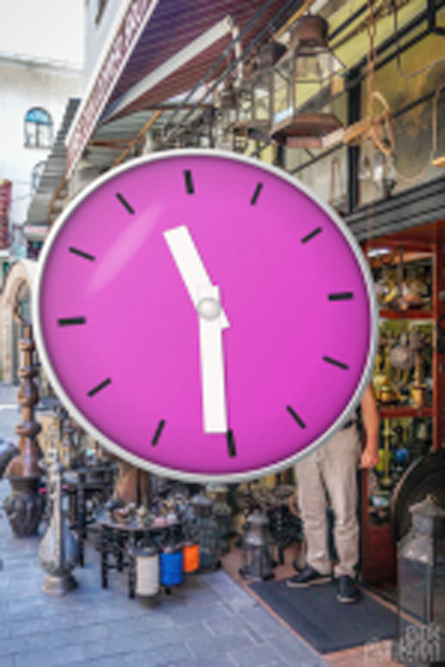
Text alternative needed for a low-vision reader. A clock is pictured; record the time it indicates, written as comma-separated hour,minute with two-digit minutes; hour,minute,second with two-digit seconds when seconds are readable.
11,31
